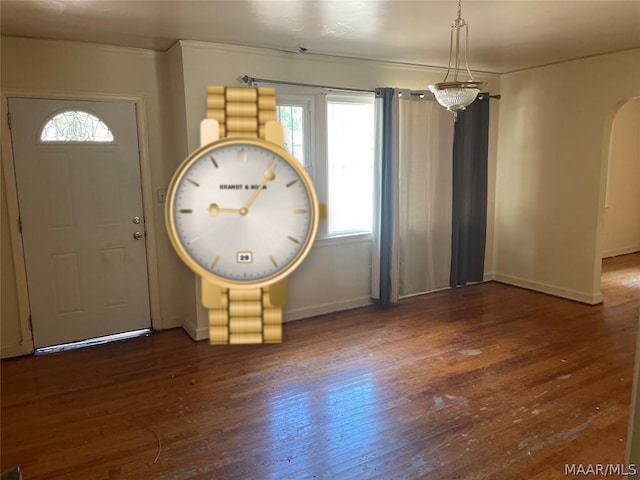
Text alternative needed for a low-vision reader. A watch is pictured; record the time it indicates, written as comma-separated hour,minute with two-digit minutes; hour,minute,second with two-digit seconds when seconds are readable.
9,06
